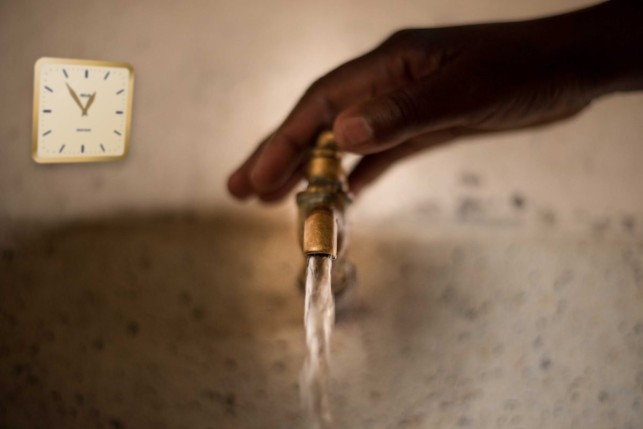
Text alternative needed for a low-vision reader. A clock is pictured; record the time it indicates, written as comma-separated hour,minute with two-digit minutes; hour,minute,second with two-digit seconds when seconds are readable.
12,54
